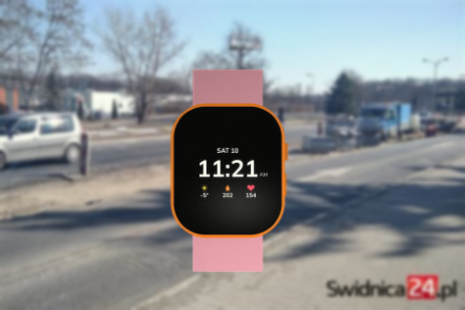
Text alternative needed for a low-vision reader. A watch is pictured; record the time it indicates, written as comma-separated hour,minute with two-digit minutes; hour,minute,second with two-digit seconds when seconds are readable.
11,21
